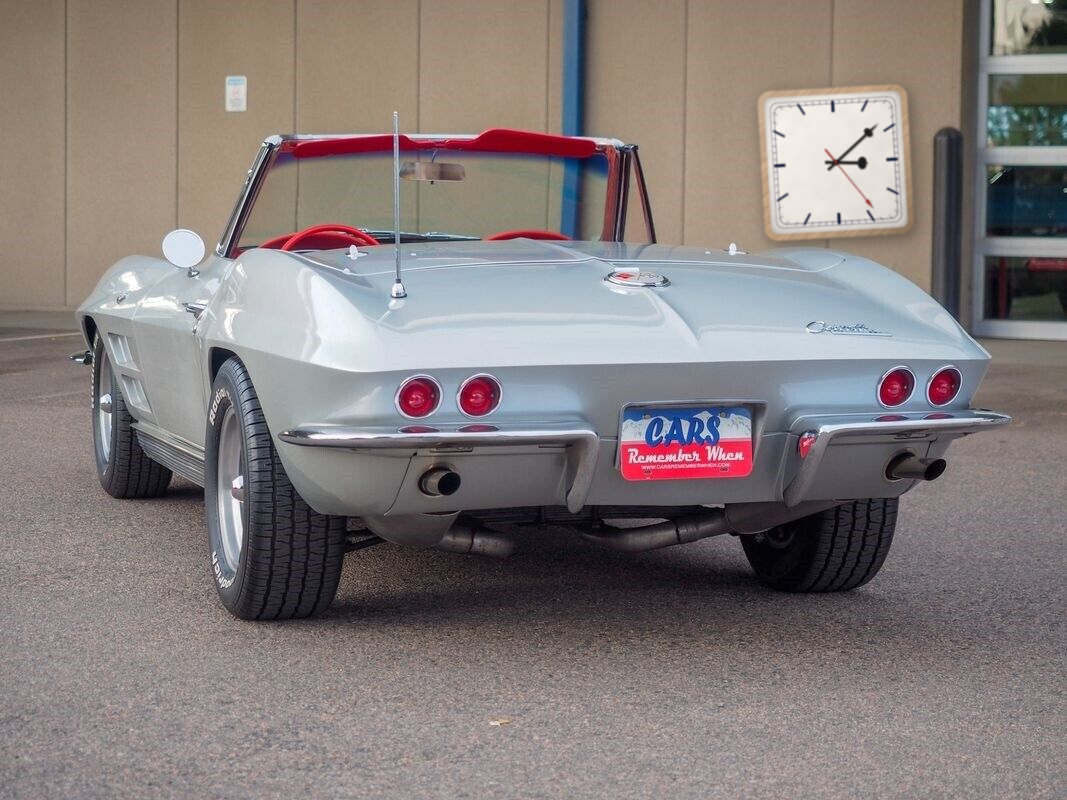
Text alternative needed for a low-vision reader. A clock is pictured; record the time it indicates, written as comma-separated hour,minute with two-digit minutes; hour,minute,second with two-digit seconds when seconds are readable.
3,08,24
